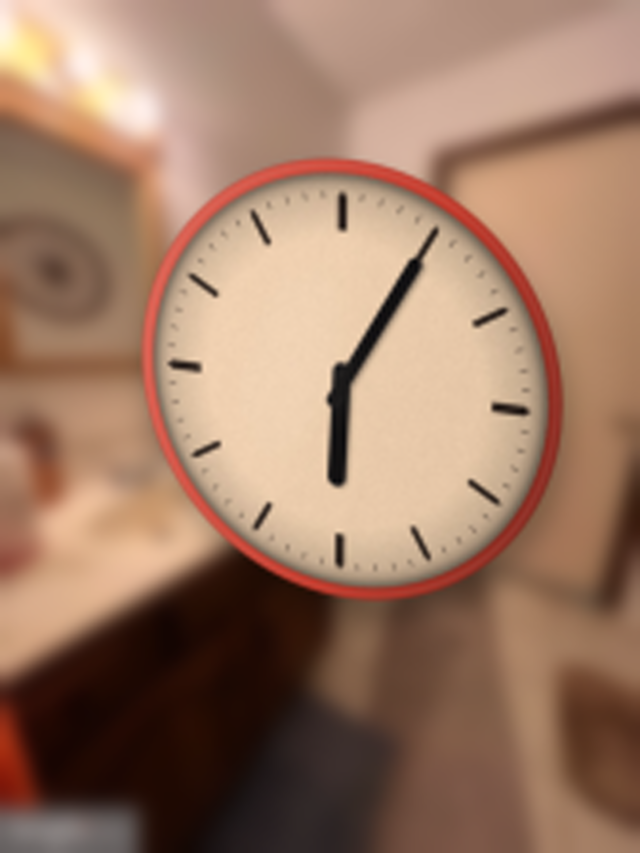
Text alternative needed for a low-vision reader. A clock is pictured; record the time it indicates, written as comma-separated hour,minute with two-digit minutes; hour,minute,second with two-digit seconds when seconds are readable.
6,05
